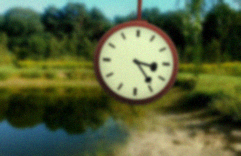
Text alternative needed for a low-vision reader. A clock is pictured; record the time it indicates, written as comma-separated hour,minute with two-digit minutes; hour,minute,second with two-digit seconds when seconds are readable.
3,24
